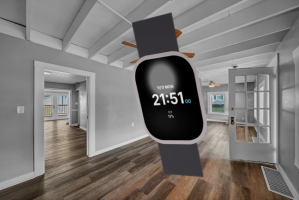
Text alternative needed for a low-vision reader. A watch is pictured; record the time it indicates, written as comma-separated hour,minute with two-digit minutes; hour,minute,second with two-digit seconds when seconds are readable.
21,51
